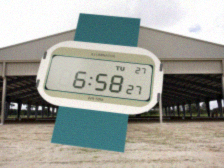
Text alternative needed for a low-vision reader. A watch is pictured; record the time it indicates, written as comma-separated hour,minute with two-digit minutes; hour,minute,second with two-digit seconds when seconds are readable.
6,58,27
